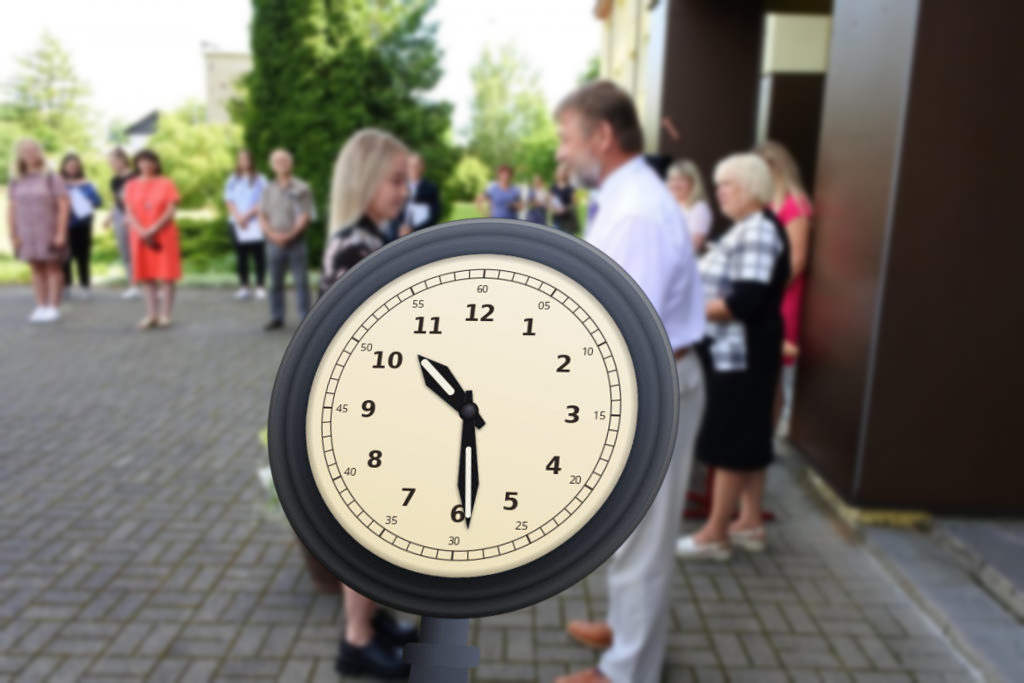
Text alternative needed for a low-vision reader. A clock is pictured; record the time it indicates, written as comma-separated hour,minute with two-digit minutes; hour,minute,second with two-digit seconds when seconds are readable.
10,29
